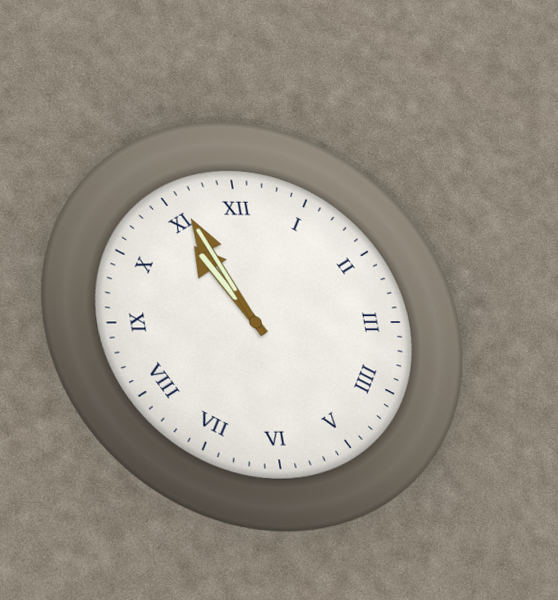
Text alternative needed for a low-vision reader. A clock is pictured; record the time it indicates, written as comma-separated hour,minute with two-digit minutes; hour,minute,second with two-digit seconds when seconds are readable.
10,56
